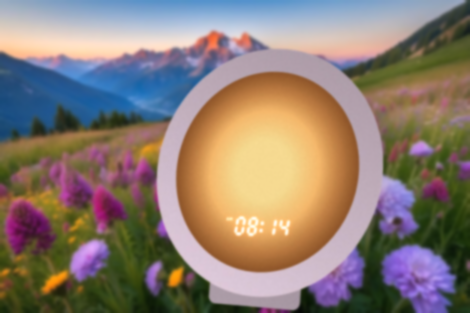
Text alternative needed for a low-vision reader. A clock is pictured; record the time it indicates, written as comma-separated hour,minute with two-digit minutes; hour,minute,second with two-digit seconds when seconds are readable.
8,14
